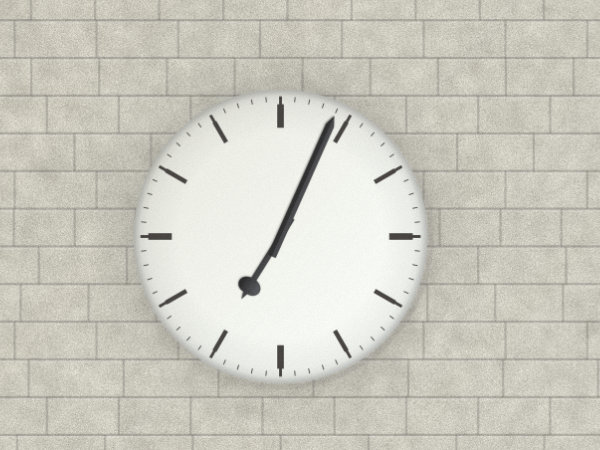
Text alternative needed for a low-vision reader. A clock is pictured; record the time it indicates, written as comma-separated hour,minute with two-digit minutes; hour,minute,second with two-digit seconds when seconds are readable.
7,04
